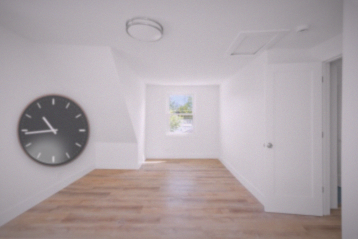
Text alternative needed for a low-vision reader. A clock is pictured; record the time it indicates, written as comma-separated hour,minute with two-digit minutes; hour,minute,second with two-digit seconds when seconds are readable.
10,44
